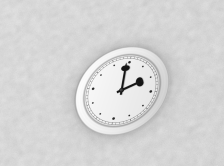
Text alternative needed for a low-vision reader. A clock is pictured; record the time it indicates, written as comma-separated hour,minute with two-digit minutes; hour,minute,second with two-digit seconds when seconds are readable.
1,59
